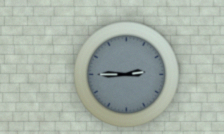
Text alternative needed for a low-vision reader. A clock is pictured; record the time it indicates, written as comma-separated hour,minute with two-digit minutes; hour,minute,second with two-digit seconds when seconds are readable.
2,45
